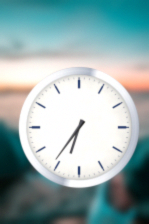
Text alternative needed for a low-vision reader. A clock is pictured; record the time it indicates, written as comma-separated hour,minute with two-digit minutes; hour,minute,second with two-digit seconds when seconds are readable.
6,36
